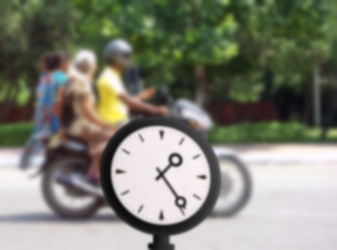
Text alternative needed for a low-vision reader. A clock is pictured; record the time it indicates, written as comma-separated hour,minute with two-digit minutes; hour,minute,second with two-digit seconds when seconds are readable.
1,24
